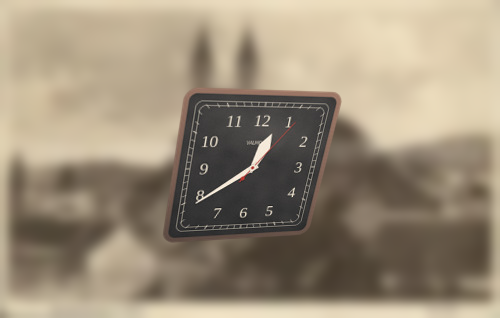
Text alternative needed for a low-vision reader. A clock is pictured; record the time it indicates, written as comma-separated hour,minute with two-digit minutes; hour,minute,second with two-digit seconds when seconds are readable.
12,39,06
